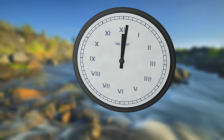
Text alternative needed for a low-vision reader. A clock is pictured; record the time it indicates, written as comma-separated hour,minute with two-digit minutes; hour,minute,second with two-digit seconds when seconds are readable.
12,01
